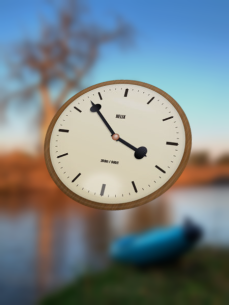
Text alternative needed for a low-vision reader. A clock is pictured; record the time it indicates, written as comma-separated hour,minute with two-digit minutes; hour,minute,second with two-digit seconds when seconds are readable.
3,53
